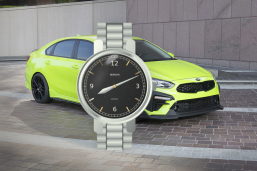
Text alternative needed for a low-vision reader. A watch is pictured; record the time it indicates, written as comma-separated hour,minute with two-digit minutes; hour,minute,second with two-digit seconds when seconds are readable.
8,11
